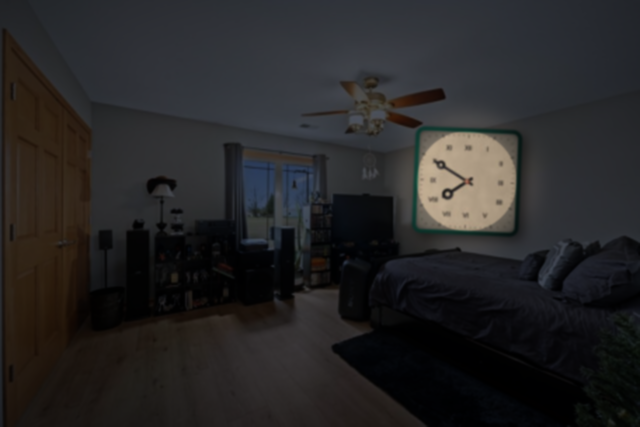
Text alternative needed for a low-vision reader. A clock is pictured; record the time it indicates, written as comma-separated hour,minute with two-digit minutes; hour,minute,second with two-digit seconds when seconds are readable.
7,50
